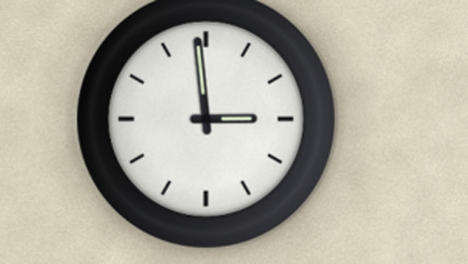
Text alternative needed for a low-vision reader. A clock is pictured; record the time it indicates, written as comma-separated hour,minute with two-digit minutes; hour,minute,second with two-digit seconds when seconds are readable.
2,59
